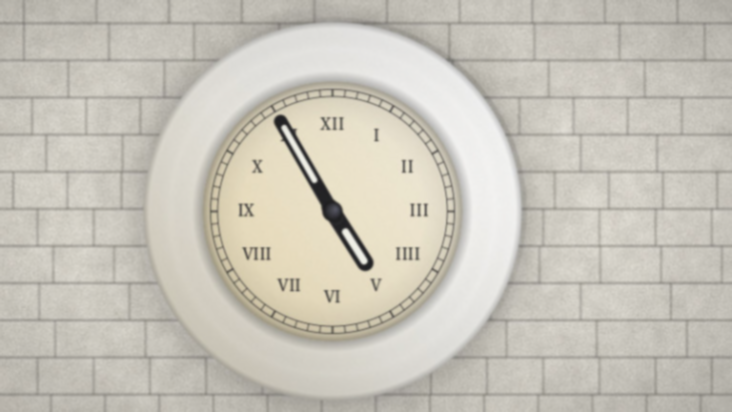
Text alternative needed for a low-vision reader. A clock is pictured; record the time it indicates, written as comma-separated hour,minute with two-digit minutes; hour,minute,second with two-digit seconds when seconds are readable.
4,55
